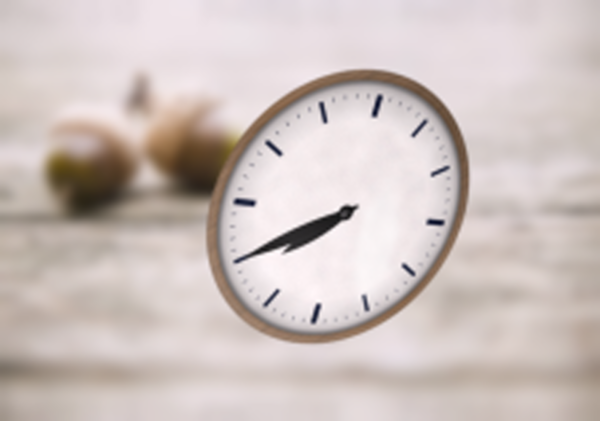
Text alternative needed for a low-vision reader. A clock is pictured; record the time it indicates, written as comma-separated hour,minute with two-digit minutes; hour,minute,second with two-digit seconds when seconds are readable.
7,40
